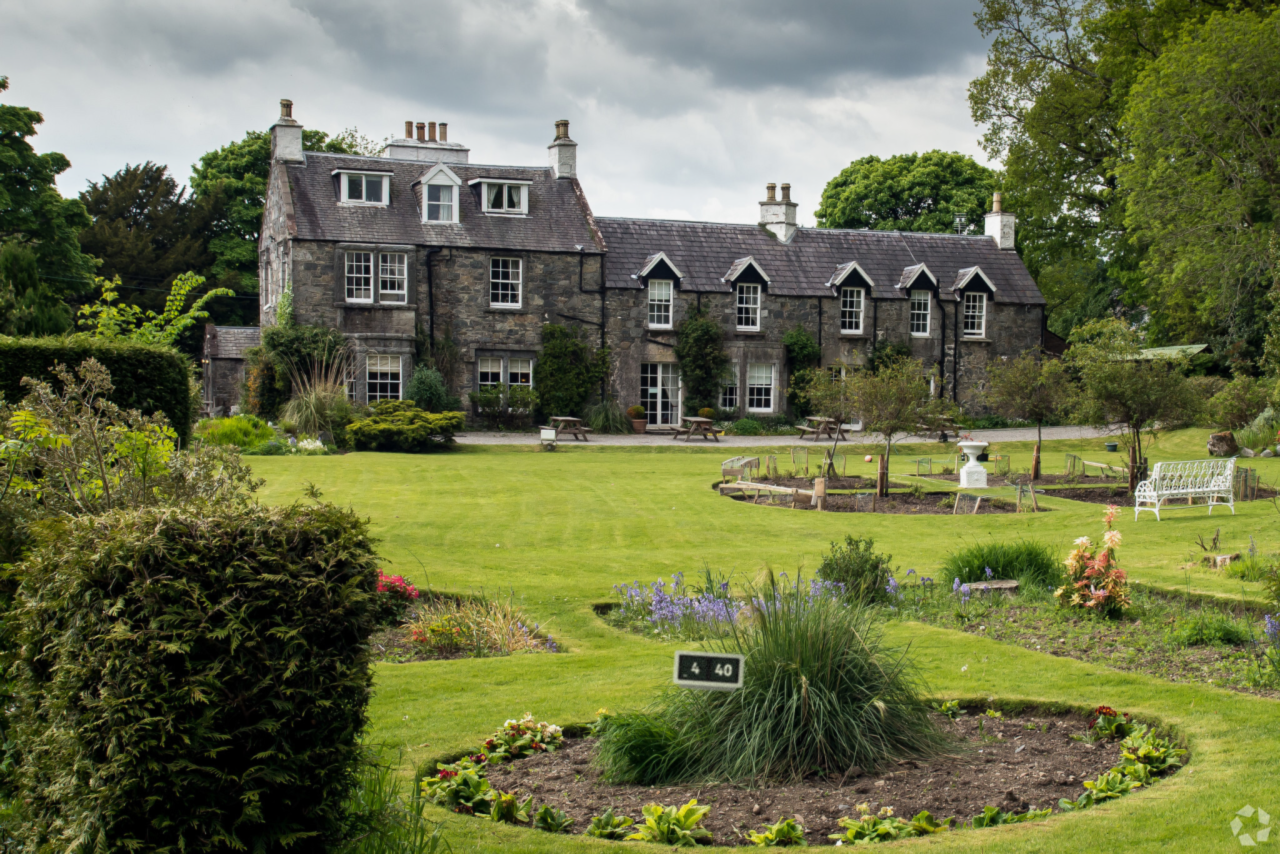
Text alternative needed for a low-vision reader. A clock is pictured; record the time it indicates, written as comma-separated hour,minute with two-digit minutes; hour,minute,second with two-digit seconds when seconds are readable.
4,40
